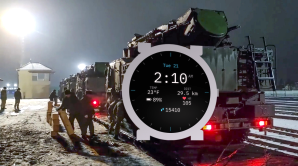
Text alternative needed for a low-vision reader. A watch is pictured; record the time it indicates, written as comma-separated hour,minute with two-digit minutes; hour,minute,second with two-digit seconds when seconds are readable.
2,10
